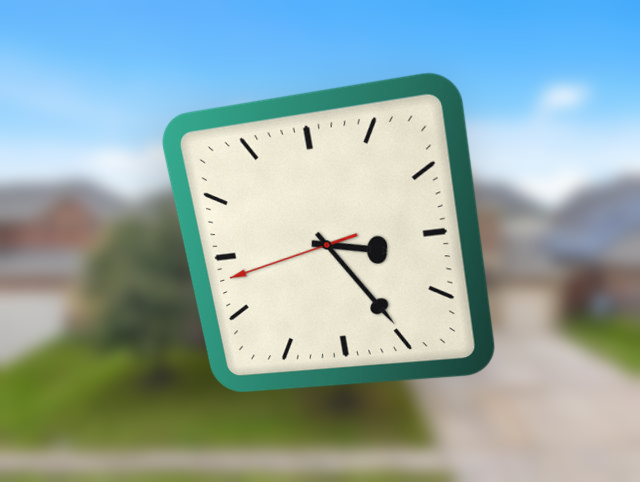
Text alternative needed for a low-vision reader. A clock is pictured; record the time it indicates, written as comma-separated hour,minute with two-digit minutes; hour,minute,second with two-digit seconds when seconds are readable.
3,24,43
